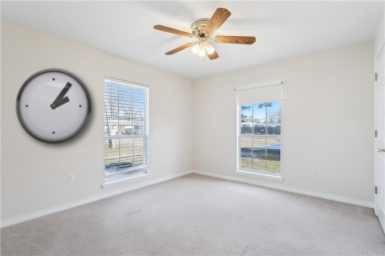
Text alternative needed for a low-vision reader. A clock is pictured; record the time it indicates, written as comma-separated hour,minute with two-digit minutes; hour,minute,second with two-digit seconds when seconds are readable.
2,06
